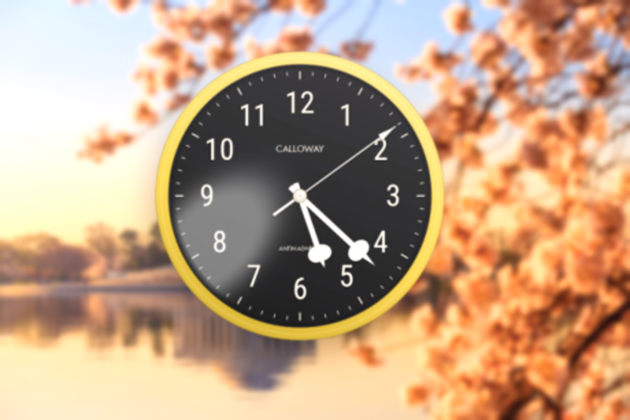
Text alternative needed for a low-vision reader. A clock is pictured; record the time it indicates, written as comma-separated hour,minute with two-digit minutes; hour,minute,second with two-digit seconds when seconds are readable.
5,22,09
